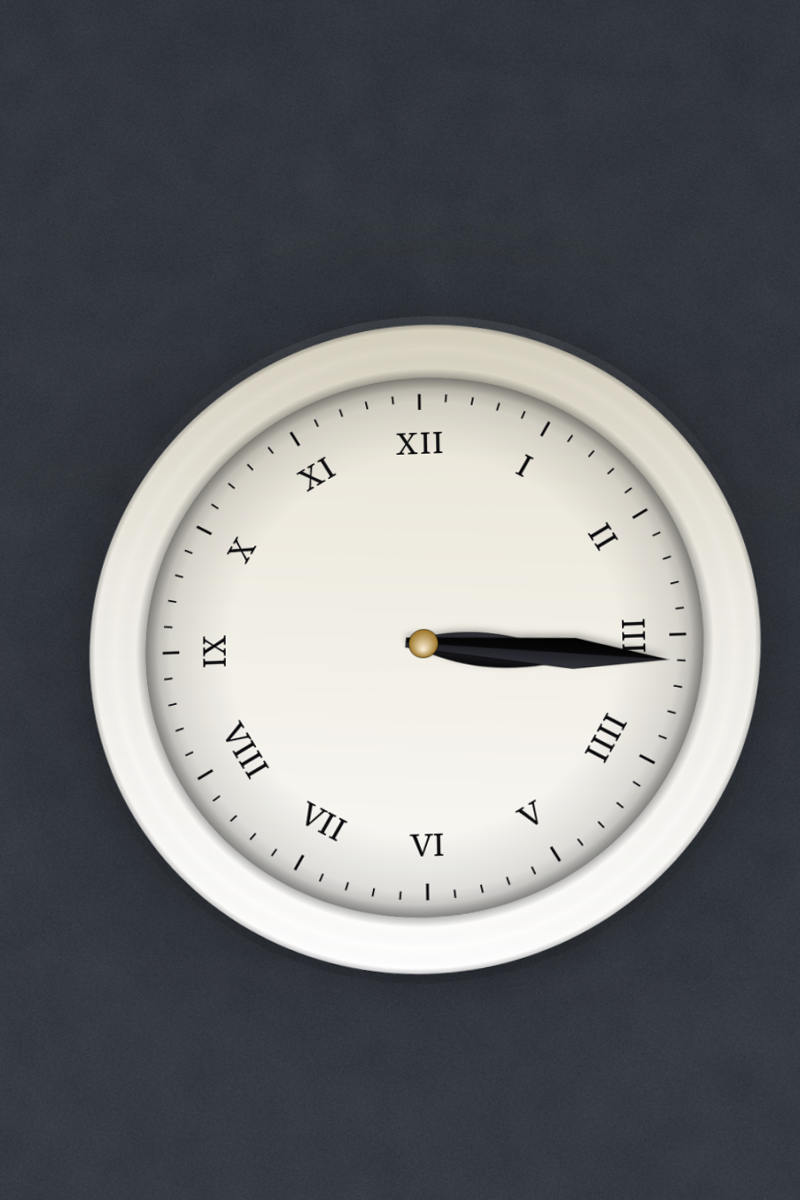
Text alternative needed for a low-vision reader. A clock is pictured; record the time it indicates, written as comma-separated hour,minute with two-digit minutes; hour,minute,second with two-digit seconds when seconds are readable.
3,16
